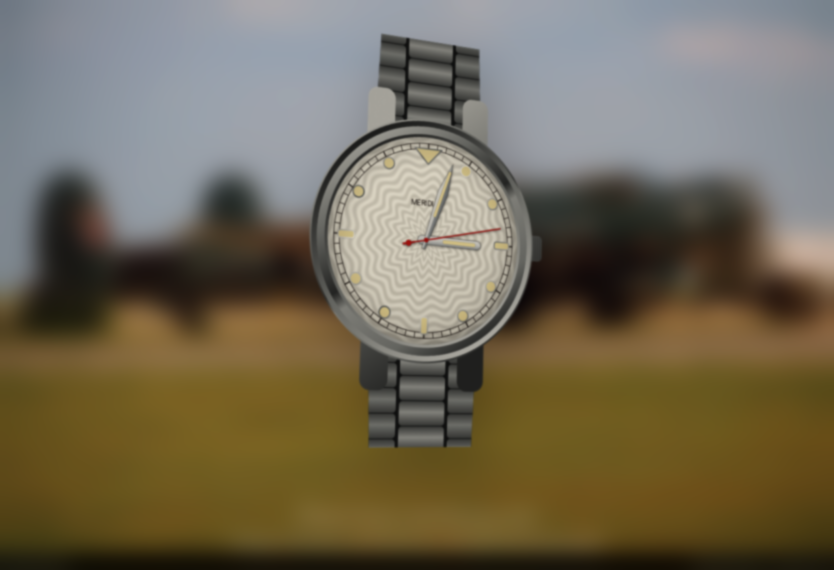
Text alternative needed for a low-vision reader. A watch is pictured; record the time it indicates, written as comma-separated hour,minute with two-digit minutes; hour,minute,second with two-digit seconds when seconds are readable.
3,03,13
